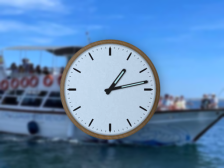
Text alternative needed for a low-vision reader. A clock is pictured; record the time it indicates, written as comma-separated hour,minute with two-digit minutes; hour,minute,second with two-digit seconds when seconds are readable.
1,13
